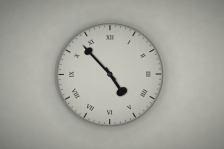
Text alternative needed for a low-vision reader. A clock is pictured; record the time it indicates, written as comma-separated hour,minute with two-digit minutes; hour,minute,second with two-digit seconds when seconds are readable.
4,53
